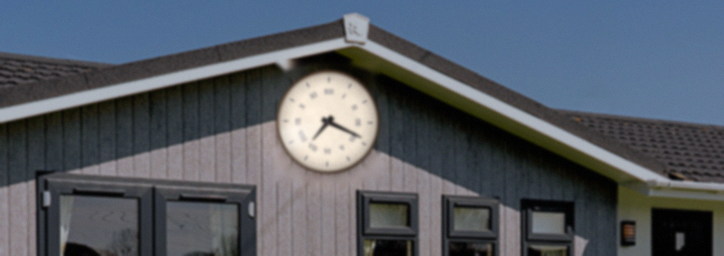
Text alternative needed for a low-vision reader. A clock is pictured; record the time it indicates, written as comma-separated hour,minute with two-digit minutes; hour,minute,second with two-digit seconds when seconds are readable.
7,19
